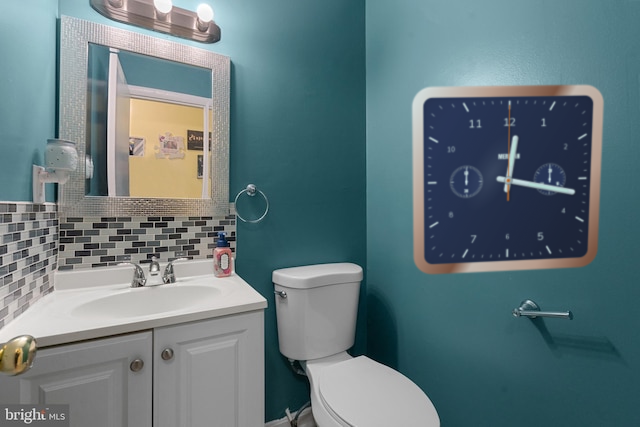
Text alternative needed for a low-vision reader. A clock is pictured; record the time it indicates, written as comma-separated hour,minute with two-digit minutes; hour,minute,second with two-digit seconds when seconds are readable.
12,17
